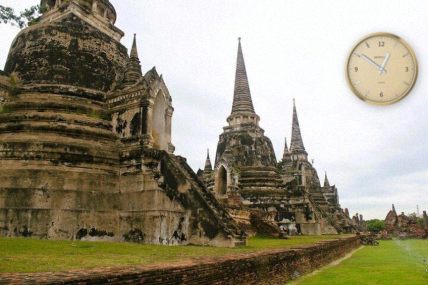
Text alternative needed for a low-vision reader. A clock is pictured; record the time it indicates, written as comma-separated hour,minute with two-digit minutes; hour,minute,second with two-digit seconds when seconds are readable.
12,51
